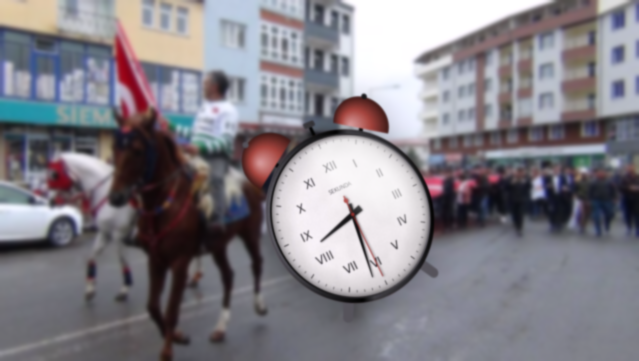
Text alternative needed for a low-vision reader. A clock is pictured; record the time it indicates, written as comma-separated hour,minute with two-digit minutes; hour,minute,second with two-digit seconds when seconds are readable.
8,31,30
